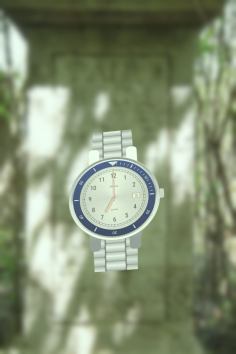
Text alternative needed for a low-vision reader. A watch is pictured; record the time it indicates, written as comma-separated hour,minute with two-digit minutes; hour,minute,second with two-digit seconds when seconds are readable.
7,00
